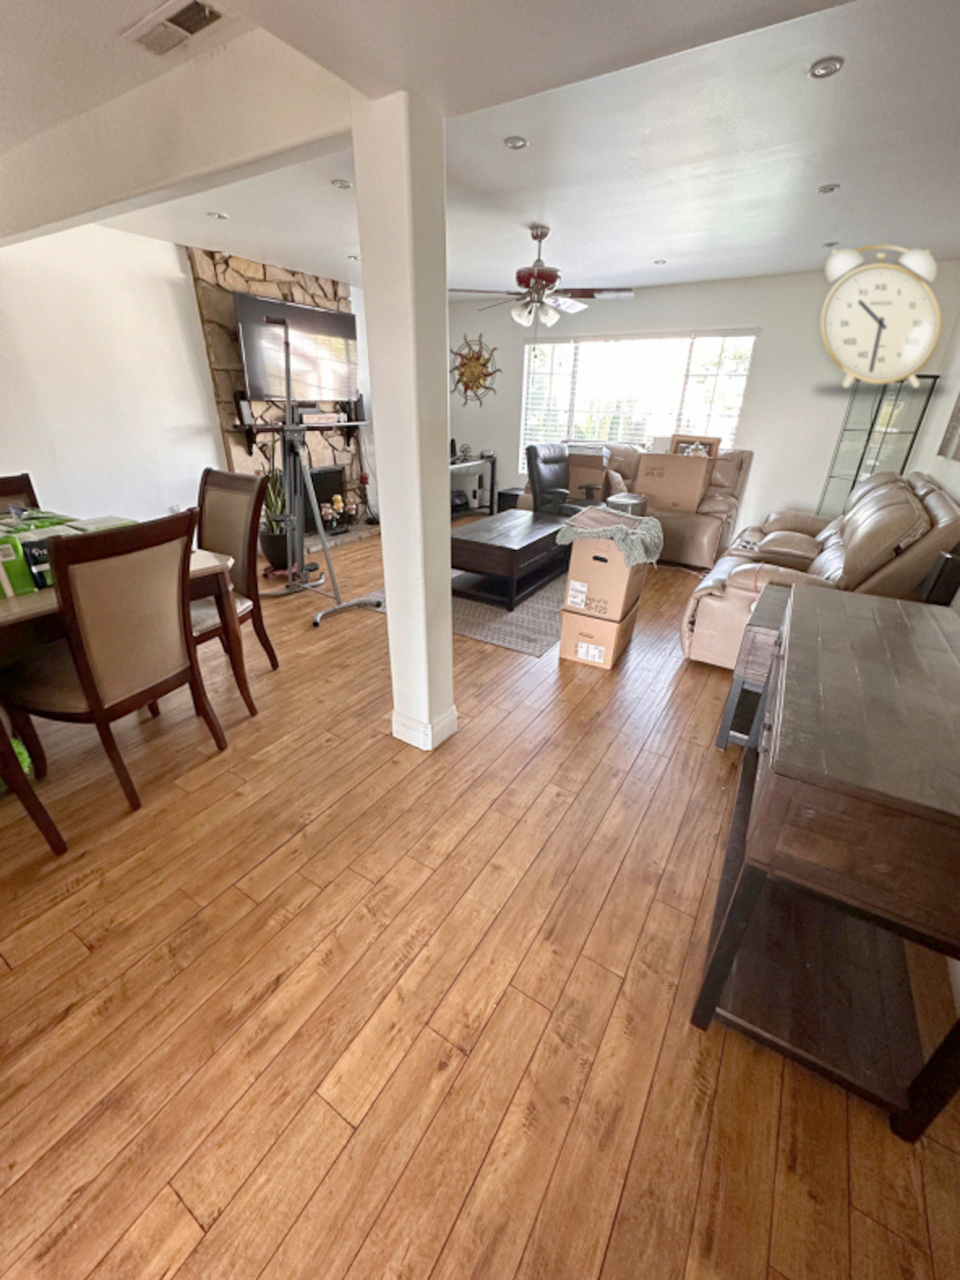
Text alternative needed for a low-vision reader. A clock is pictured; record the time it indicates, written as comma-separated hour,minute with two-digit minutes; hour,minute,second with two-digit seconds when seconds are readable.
10,32
